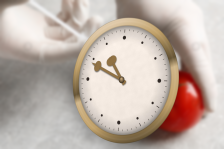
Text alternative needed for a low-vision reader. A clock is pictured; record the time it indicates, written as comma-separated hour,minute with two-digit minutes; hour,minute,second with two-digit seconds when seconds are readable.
10,49
